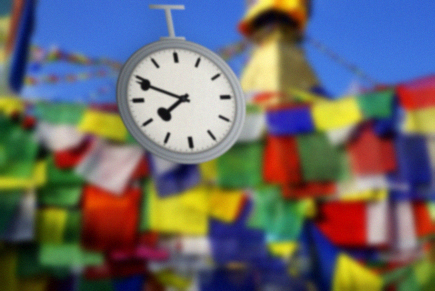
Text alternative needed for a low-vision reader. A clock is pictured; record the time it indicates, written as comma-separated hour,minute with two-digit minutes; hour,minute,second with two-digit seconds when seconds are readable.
7,49
